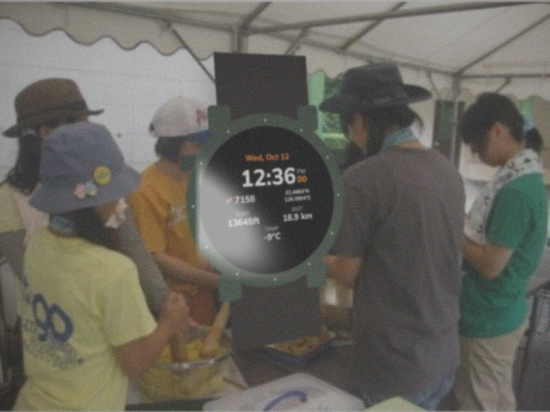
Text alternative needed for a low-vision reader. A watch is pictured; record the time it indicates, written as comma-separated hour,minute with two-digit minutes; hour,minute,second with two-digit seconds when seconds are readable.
12,36
